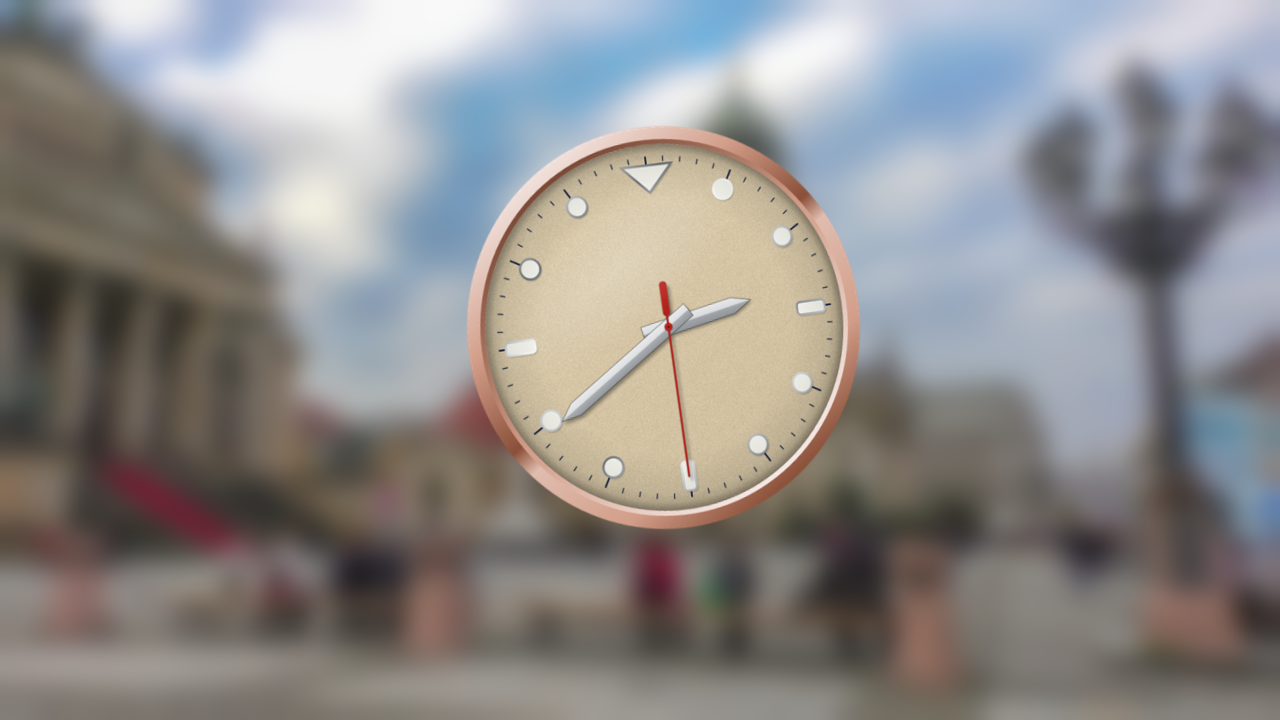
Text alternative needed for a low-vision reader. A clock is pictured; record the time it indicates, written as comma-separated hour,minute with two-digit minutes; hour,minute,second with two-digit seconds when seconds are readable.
2,39,30
